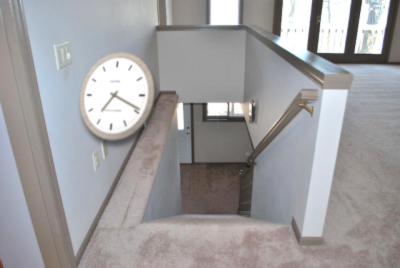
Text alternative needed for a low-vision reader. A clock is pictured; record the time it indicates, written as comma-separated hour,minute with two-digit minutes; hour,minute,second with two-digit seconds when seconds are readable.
7,19
